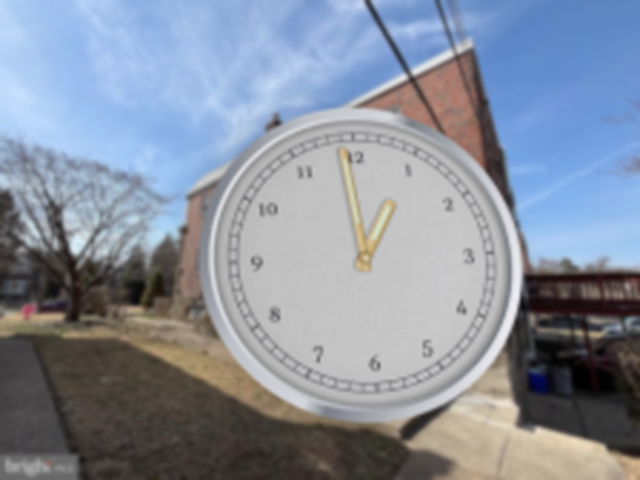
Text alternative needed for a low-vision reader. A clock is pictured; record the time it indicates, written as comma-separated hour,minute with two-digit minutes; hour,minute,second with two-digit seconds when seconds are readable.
12,59
